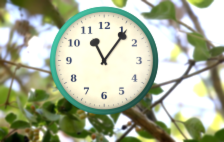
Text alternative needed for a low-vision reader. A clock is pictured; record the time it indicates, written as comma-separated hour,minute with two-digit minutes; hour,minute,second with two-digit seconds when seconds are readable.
11,06
